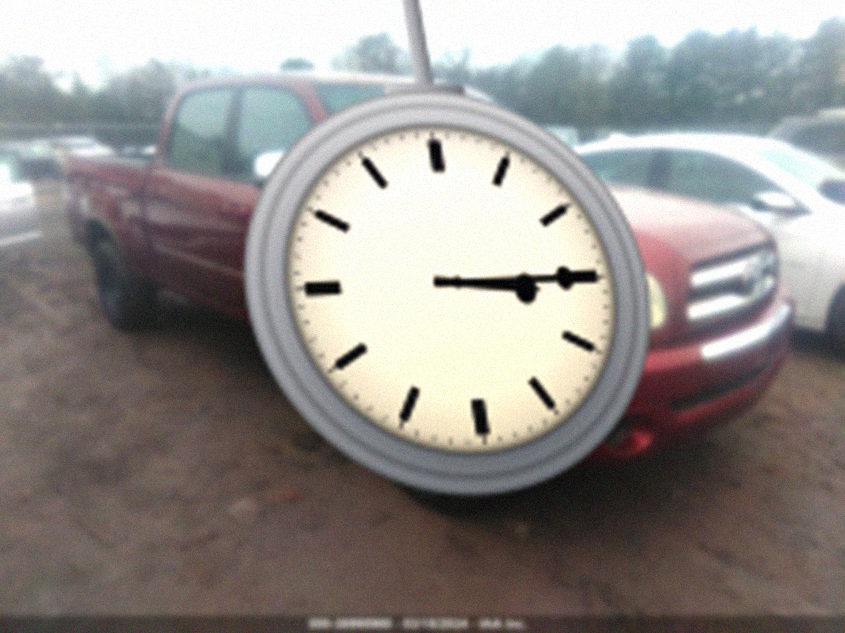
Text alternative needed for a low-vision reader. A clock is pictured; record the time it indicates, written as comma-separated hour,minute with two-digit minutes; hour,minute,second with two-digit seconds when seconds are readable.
3,15
